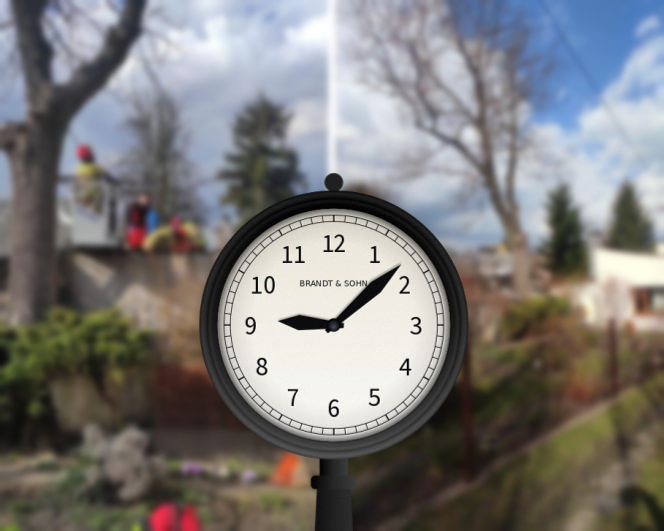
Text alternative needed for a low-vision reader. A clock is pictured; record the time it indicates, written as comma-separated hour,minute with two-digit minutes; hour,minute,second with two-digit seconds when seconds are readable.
9,08
